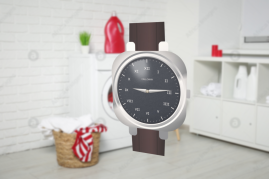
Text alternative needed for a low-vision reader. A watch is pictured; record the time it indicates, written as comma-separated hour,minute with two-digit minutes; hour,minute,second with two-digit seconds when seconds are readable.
9,14
